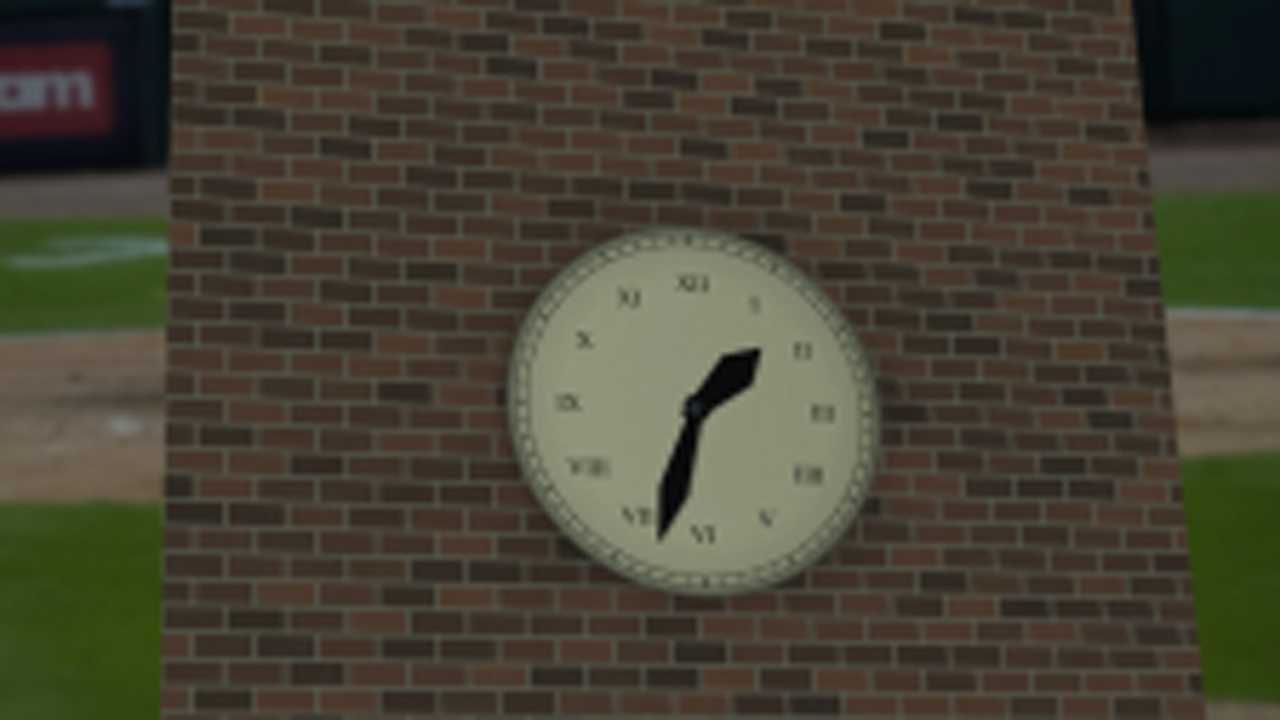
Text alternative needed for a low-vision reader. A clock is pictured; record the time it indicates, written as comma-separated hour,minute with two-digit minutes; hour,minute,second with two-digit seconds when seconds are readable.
1,33
